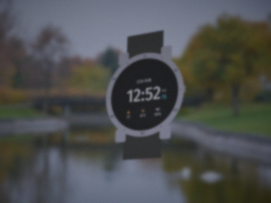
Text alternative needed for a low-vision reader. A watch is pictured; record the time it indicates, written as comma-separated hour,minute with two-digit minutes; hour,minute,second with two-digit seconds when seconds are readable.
12,52
